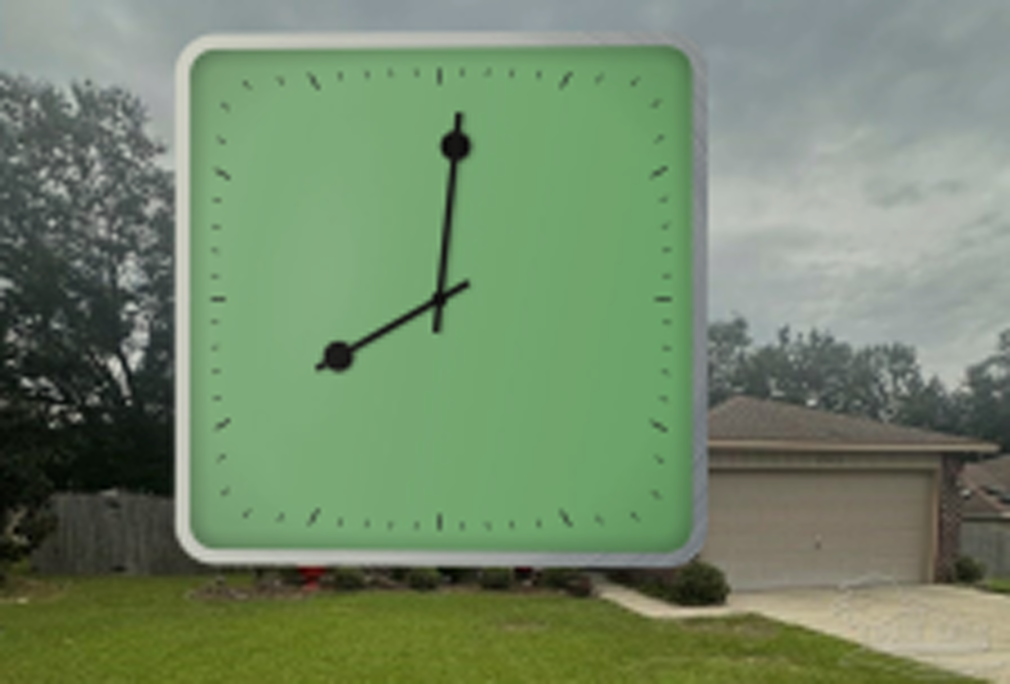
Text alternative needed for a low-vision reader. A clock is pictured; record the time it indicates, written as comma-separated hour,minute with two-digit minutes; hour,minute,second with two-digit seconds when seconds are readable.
8,01
